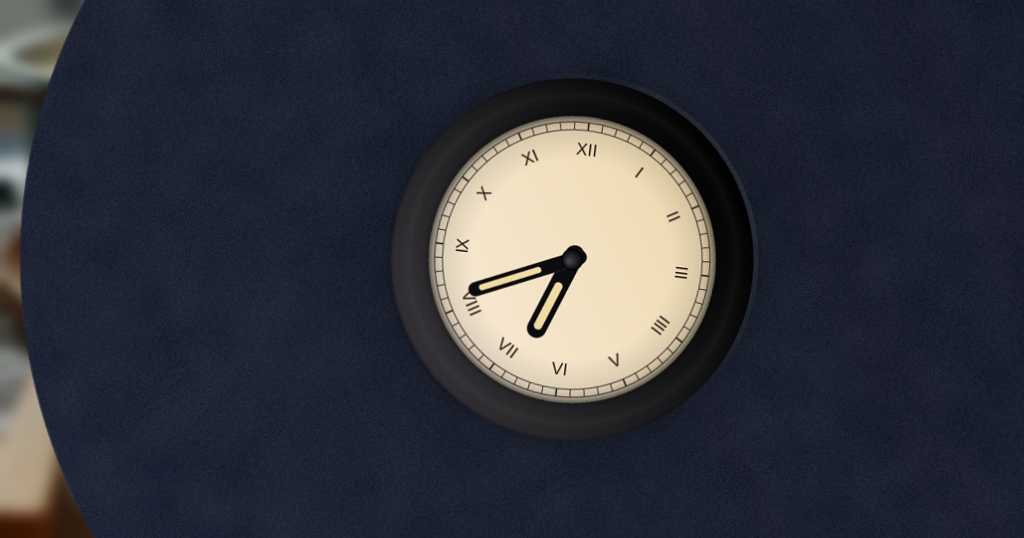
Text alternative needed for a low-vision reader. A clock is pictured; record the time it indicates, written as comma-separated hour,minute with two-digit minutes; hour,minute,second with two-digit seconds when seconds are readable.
6,41
